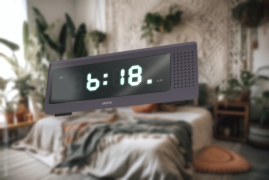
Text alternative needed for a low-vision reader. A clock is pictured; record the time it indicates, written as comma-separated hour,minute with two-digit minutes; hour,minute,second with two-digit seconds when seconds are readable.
6,18
